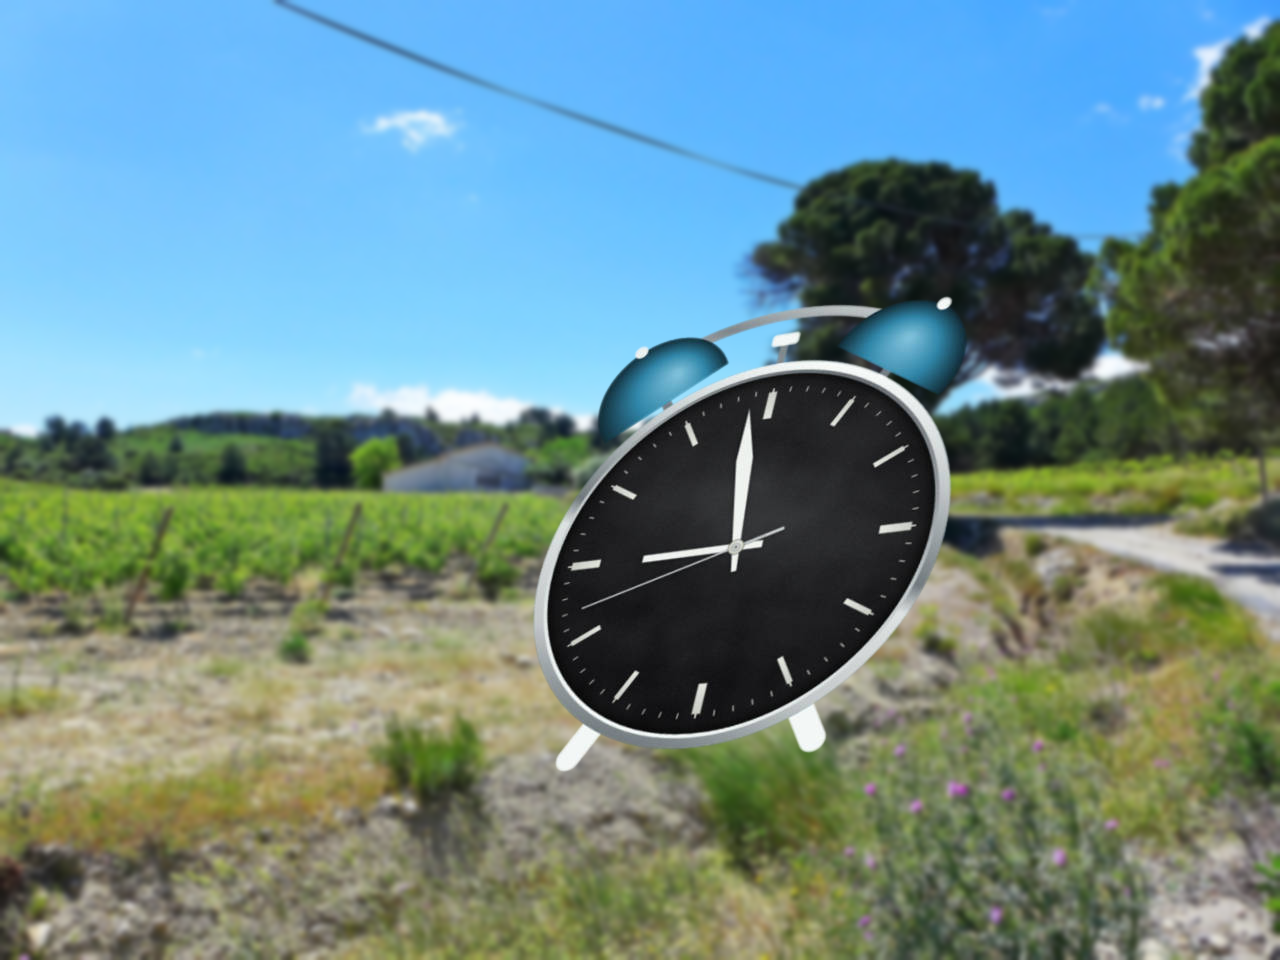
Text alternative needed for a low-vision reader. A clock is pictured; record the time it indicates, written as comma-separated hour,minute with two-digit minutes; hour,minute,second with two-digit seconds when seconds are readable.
8,58,42
